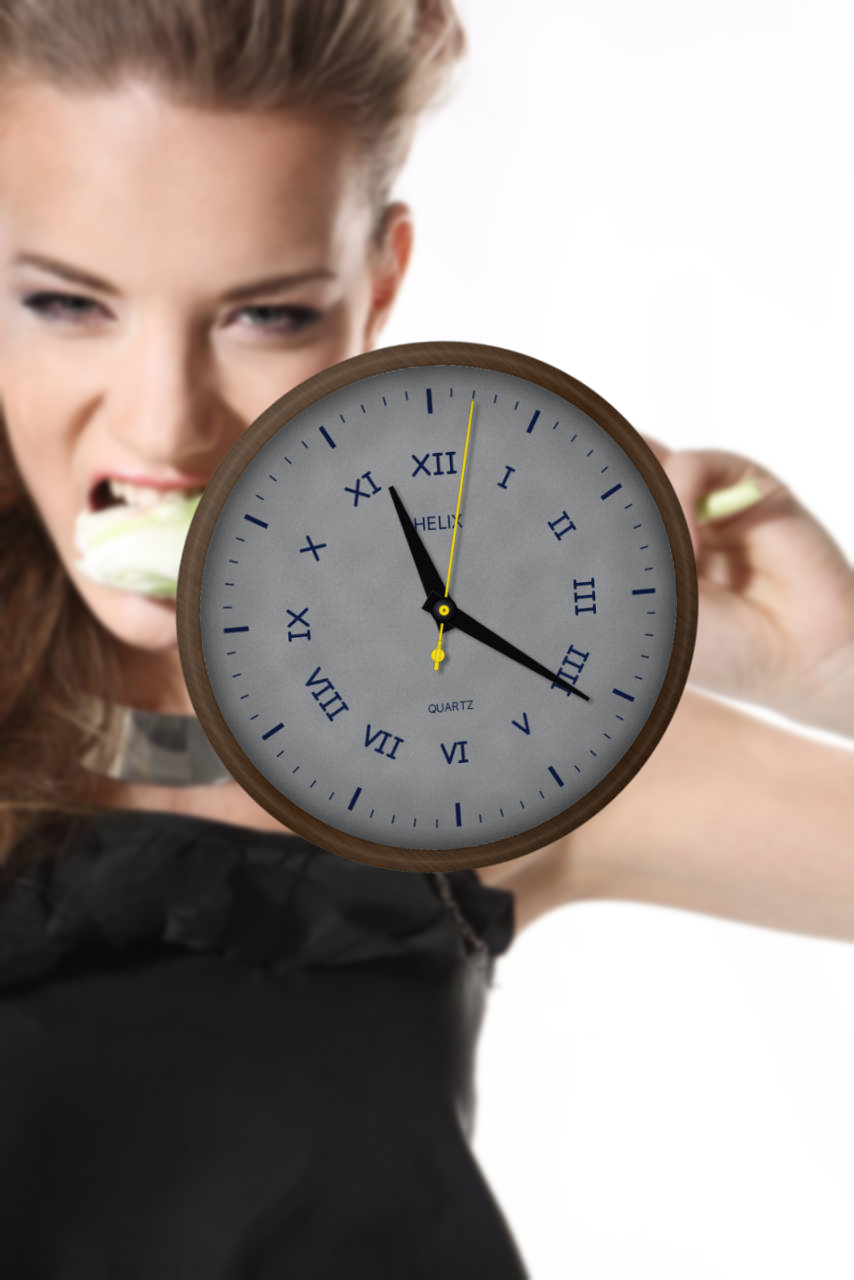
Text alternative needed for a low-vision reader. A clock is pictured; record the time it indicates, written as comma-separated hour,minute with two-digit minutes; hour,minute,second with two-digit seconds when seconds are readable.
11,21,02
